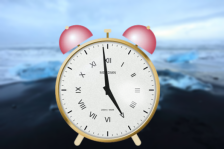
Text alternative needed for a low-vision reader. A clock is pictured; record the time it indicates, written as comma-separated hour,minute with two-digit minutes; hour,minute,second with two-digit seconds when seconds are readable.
4,59
